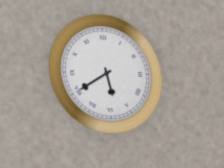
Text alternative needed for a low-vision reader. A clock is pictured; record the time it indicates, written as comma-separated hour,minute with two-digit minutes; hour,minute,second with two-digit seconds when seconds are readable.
5,40
